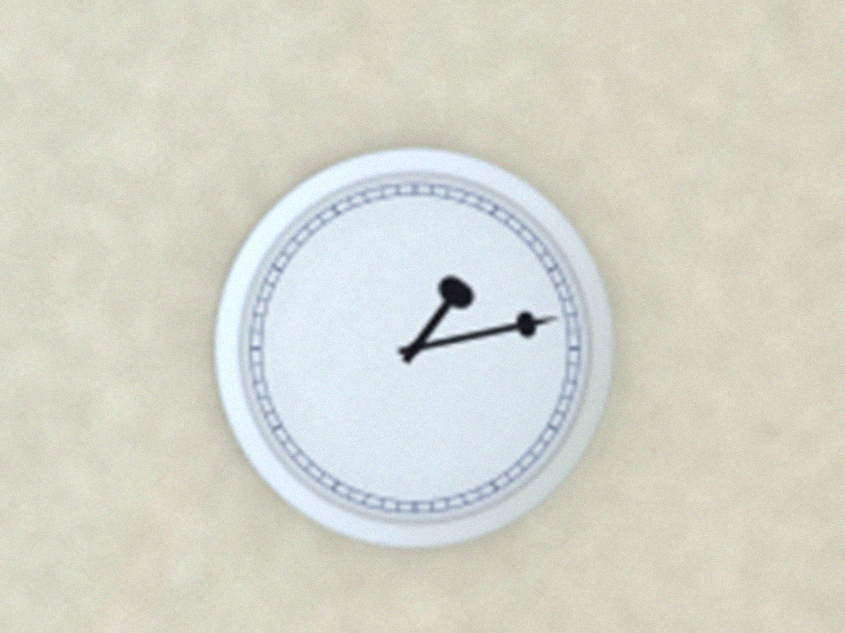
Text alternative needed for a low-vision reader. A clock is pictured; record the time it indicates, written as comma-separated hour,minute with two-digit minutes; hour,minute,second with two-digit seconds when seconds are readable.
1,13
